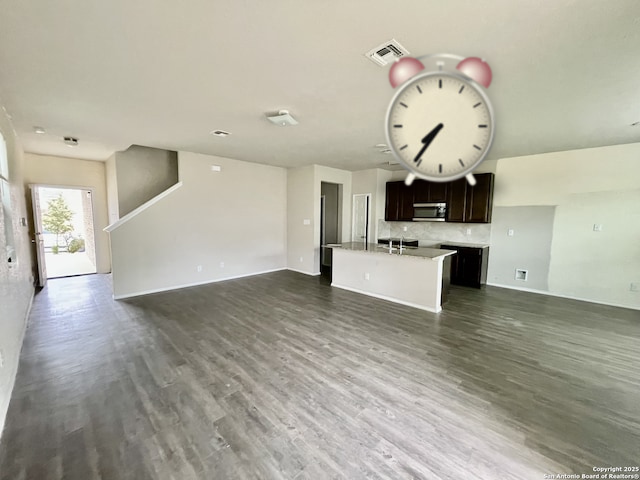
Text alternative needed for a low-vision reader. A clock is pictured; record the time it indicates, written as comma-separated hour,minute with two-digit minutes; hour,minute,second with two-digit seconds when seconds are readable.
7,36
